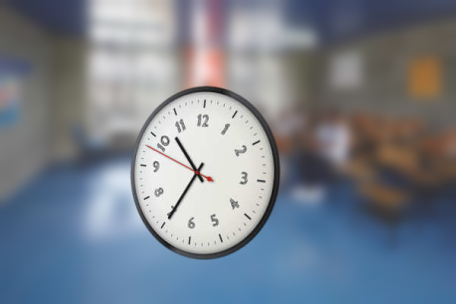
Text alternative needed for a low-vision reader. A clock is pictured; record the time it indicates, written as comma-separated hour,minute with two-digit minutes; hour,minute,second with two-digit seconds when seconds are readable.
10,34,48
